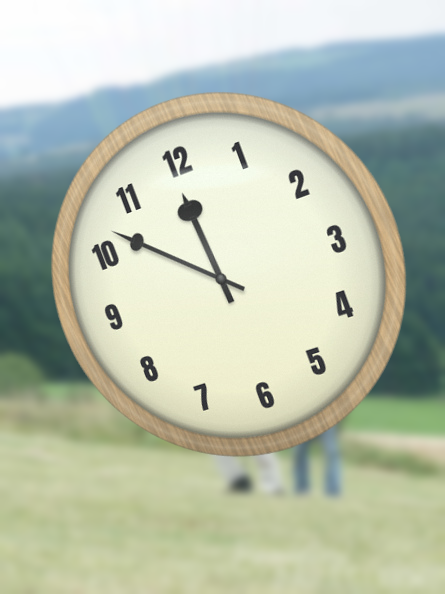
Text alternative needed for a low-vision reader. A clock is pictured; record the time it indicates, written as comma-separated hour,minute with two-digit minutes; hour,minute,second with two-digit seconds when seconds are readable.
11,52
